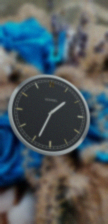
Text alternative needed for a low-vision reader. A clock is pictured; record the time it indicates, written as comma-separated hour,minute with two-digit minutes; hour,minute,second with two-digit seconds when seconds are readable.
1,34
